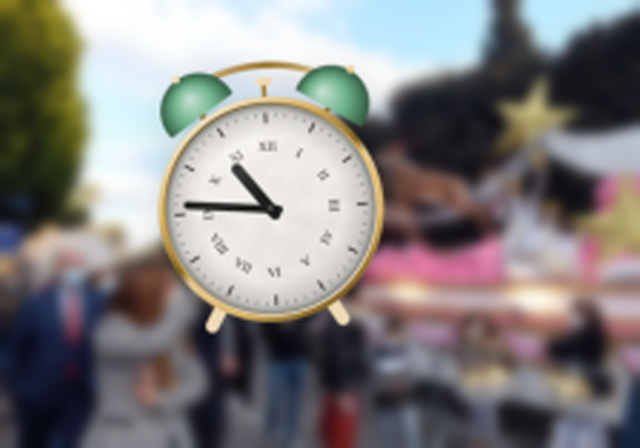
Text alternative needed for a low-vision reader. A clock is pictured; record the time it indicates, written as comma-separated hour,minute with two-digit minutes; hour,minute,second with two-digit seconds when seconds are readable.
10,46
